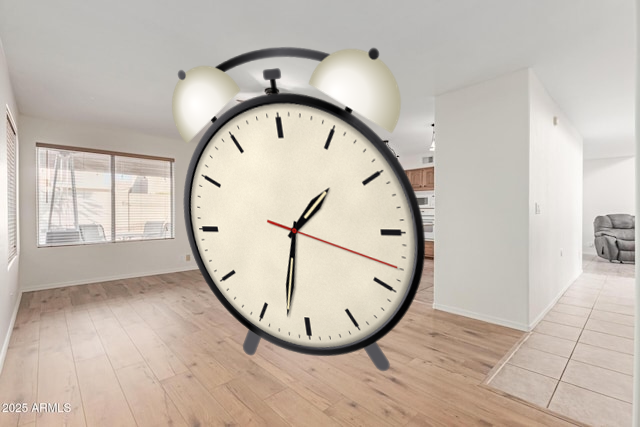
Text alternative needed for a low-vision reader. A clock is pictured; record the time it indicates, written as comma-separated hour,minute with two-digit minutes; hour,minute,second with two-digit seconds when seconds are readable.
1,32,18
